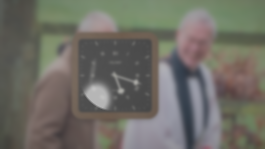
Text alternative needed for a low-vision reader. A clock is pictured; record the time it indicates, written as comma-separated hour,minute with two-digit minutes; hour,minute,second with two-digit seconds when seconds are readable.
5,18
